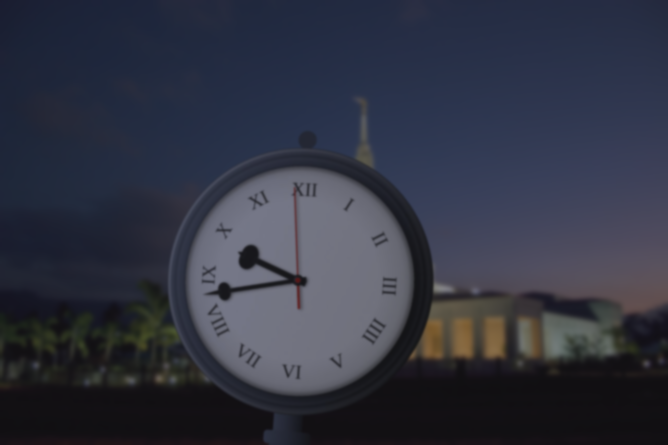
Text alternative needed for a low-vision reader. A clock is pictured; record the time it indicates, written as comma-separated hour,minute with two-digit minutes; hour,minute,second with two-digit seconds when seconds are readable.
9,42,59
